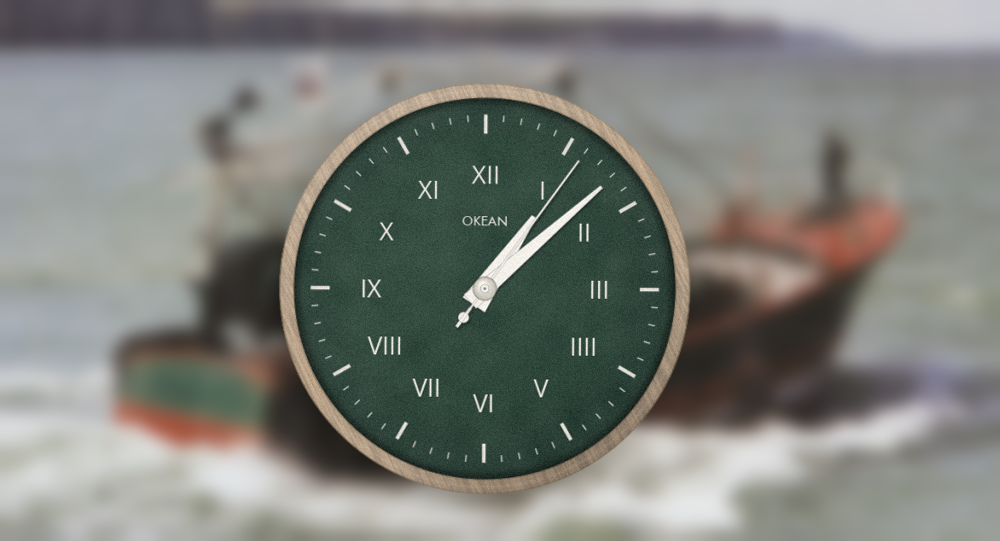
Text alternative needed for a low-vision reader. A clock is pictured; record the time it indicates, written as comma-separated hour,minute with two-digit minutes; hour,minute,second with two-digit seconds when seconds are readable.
1,08,06
